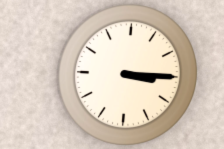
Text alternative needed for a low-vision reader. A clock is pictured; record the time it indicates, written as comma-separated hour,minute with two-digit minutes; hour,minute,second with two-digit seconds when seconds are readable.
3,15
